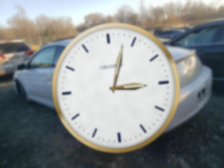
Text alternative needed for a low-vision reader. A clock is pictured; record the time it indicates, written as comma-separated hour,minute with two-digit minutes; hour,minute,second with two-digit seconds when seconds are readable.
3,03
